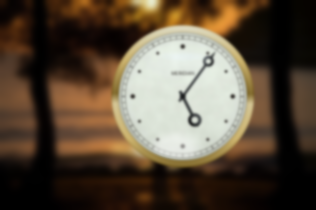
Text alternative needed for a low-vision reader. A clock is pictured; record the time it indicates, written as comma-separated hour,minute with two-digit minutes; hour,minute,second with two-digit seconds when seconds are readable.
5,06
